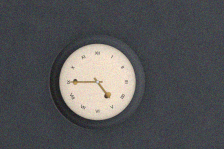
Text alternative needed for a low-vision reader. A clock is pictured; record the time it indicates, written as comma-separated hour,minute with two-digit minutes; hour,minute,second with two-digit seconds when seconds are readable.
4,45
